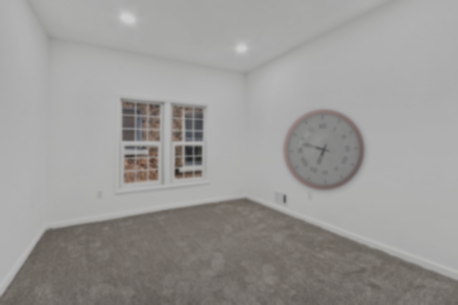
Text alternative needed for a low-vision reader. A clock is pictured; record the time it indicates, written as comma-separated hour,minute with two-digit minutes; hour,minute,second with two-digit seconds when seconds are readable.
6,48
